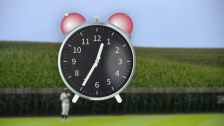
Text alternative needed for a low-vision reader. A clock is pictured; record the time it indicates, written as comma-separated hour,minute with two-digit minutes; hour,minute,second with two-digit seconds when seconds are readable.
12,35
